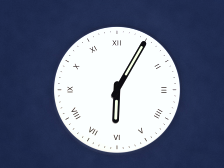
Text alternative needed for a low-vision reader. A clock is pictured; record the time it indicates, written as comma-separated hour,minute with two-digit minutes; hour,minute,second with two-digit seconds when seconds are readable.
6,05
